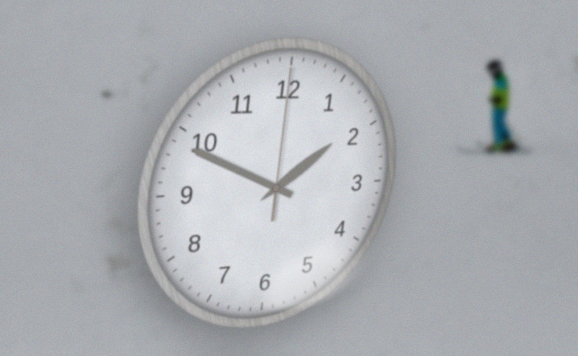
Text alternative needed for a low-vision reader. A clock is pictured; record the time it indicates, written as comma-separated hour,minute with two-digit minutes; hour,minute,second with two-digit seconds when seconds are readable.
1,49,00
